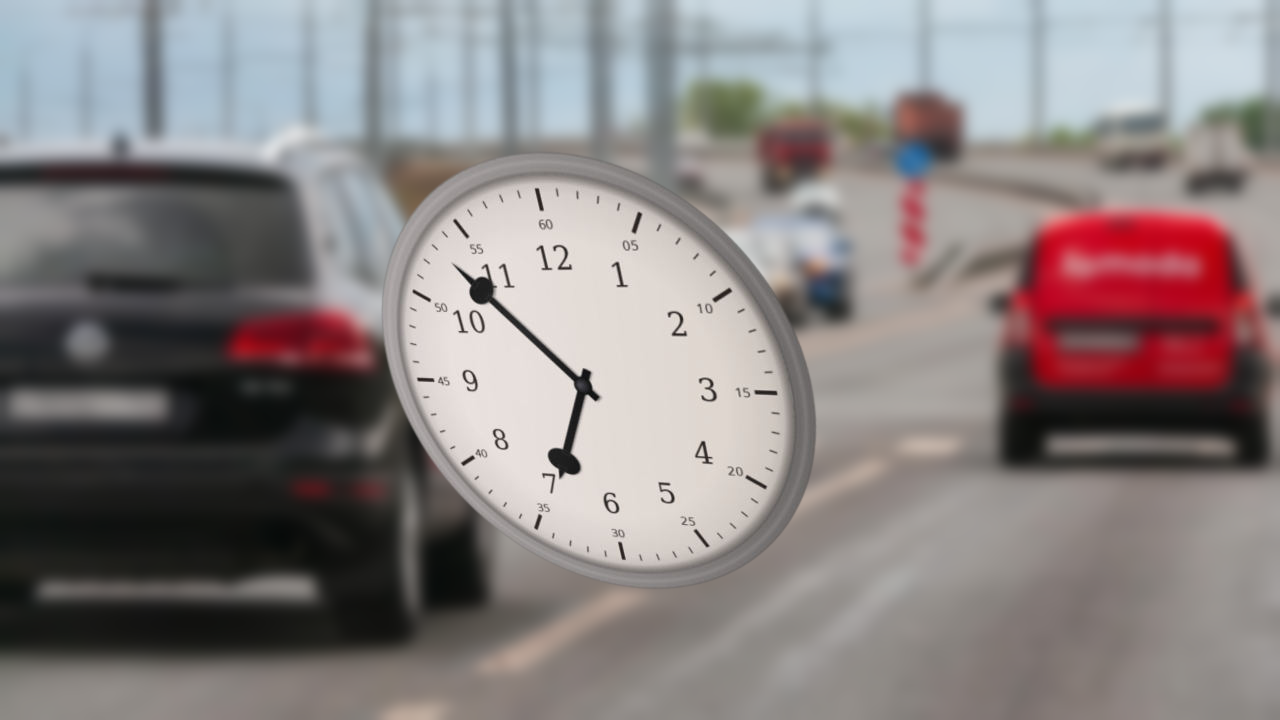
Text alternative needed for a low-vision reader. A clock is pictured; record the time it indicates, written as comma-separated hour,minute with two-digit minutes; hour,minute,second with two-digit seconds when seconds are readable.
6,53
